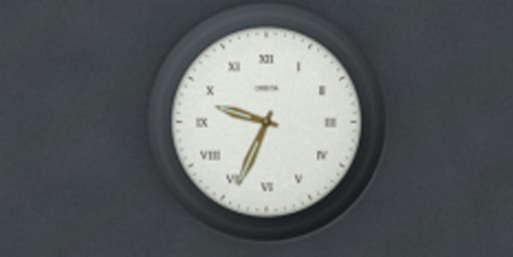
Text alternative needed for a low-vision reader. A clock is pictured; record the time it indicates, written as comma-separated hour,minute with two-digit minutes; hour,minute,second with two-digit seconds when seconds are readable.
9,34
